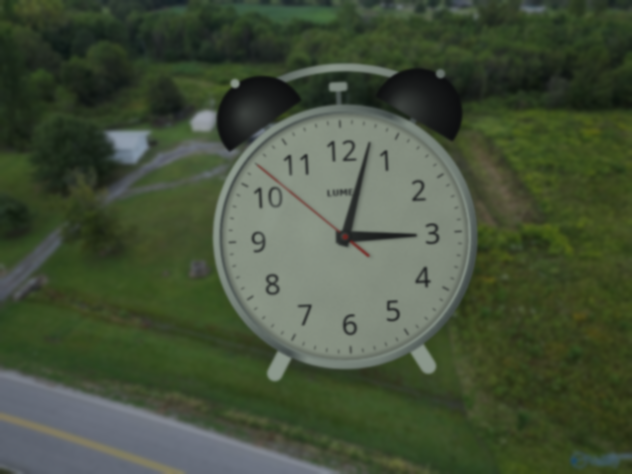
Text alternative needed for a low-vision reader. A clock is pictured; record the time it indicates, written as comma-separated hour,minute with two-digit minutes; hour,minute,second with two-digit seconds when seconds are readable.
3,02,52
